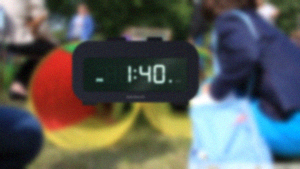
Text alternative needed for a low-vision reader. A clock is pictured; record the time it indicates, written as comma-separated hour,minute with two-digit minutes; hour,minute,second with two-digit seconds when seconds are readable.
1,40
